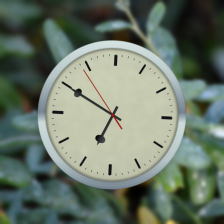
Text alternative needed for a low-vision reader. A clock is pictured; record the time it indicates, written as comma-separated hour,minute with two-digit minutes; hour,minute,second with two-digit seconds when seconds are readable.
6,49,54
